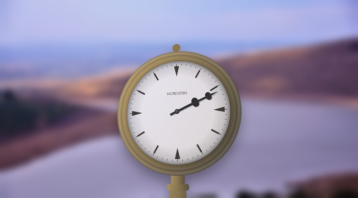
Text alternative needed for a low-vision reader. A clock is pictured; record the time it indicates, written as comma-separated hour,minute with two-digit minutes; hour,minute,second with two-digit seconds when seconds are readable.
2,11
